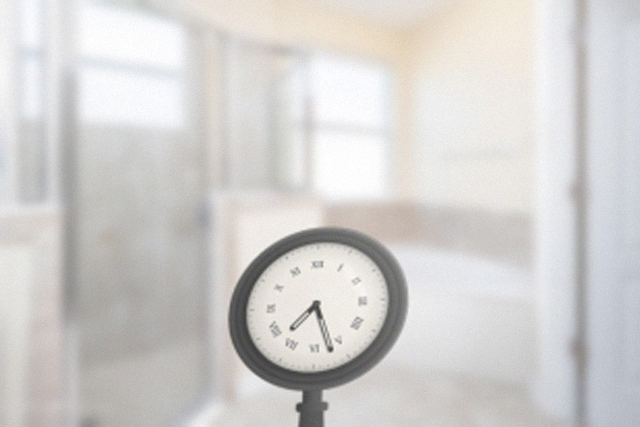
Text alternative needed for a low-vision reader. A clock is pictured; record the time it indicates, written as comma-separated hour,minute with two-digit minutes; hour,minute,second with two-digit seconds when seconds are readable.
7,27
